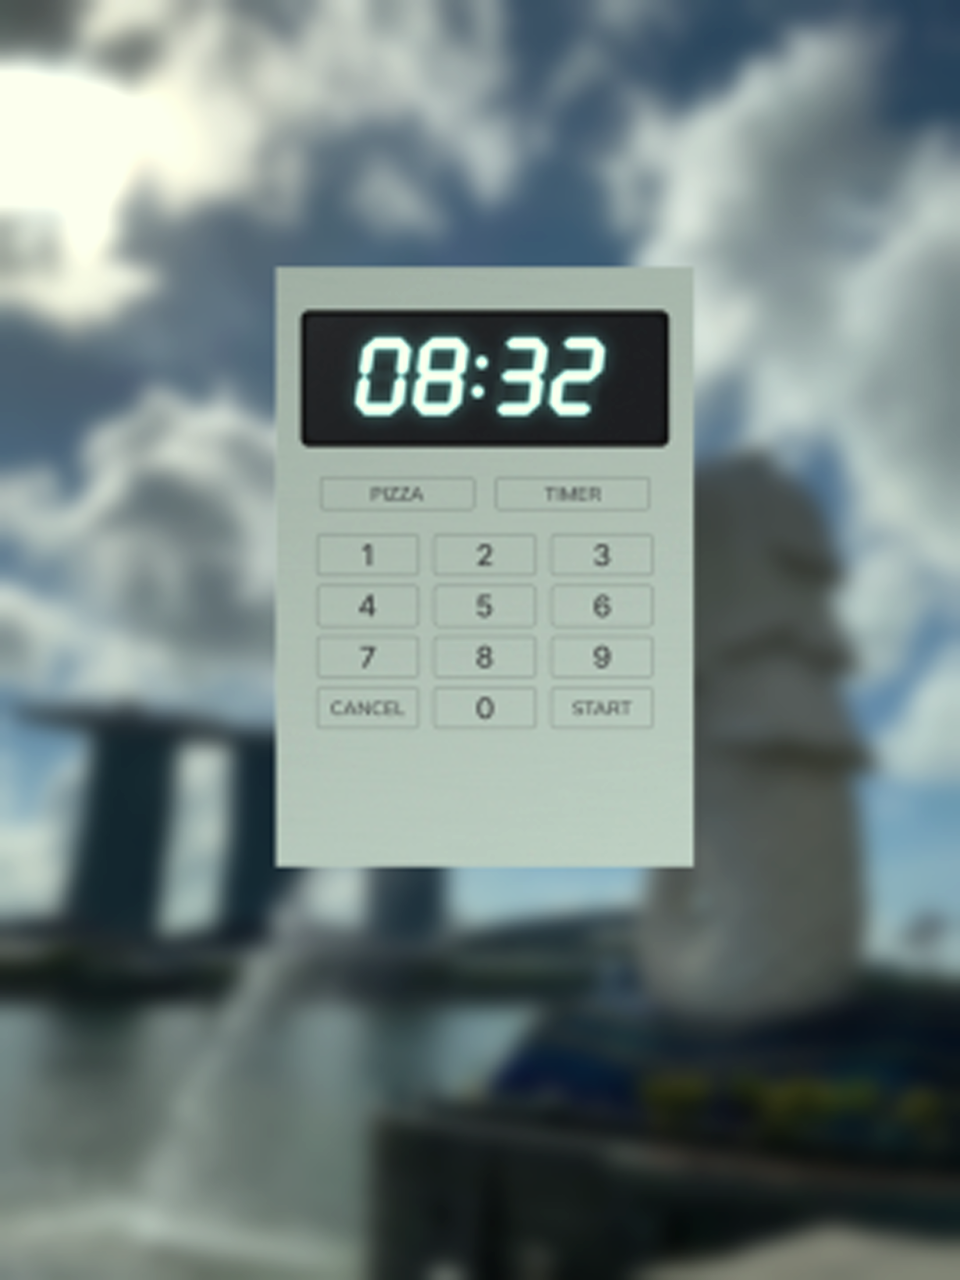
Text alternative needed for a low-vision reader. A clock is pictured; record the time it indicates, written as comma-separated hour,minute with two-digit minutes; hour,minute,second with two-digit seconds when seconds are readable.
8,32
